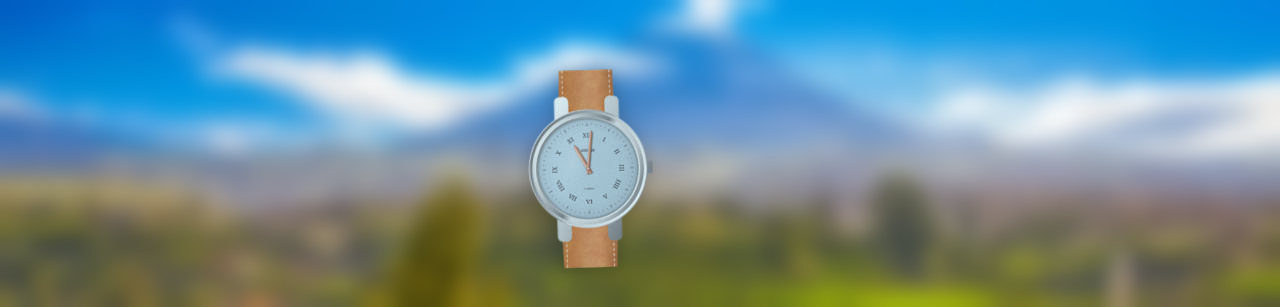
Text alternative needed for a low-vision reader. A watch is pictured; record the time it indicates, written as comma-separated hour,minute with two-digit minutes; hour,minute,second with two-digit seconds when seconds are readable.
11,01
